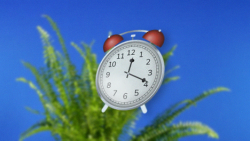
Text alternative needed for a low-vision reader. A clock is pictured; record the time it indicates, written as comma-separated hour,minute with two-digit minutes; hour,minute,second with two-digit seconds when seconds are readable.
12,19
